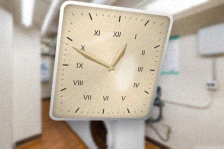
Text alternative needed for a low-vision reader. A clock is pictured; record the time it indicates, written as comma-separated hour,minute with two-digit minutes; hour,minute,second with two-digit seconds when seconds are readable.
12,49
